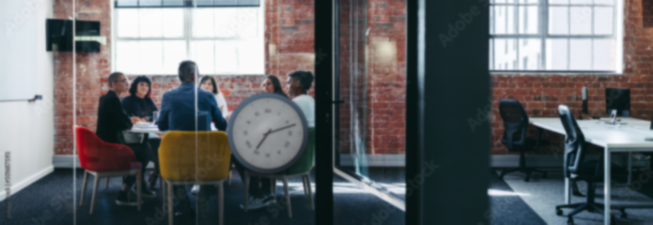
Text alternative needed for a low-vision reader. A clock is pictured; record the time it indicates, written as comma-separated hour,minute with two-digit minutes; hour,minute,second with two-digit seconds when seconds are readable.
7,12
